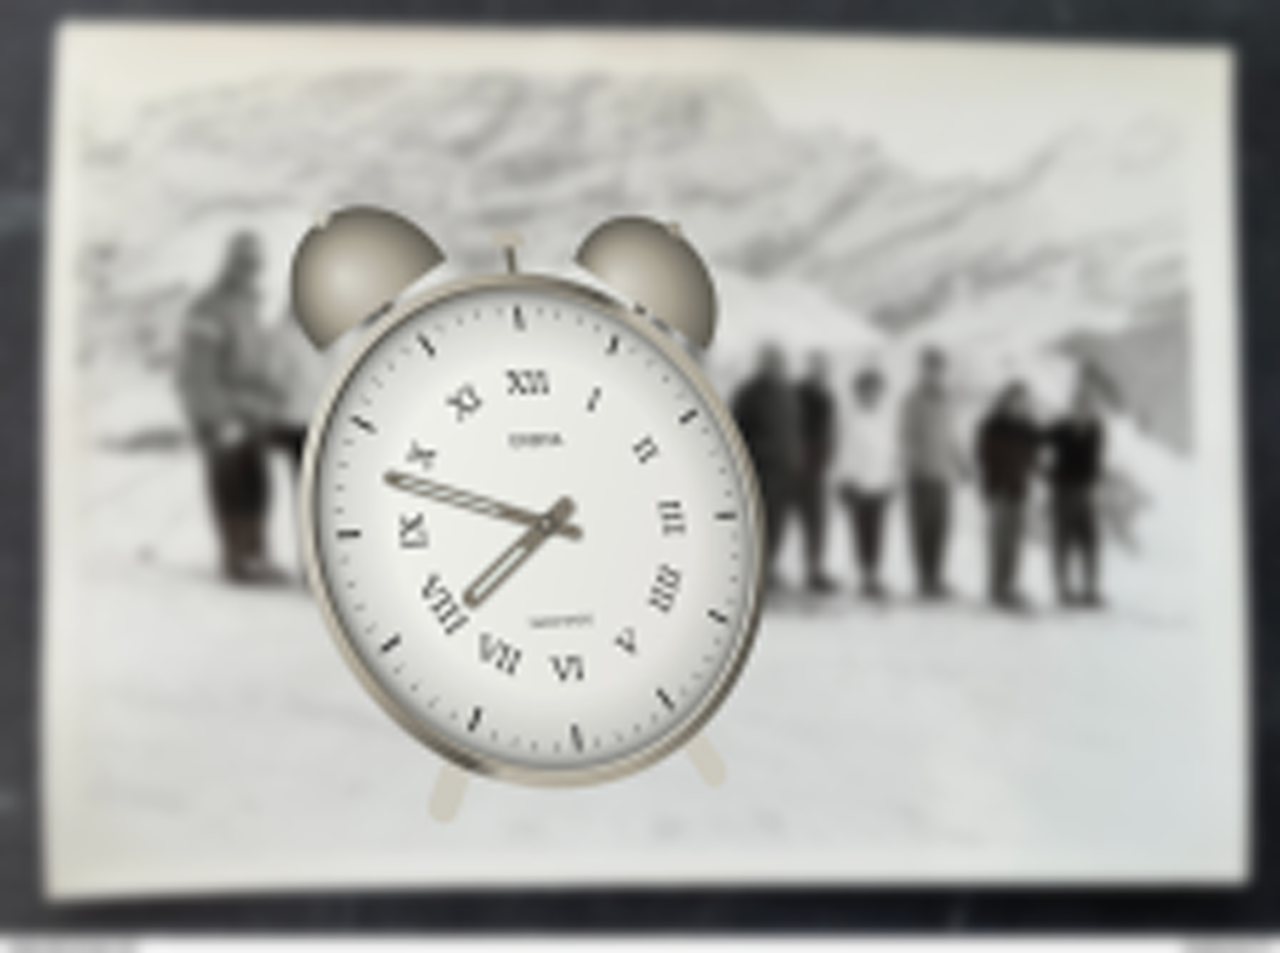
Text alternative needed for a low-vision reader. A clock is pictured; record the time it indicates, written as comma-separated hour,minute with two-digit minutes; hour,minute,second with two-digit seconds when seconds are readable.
7,48
